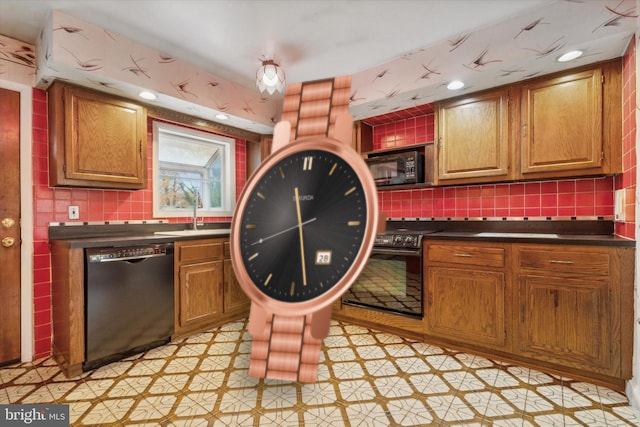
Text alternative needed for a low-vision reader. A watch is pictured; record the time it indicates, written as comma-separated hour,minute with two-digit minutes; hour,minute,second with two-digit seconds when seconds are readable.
11,27,42
